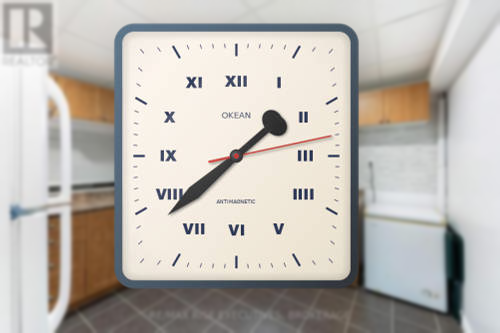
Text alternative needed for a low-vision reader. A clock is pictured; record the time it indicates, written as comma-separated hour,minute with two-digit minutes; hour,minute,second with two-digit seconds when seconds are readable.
1,38,13
